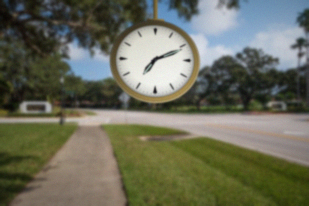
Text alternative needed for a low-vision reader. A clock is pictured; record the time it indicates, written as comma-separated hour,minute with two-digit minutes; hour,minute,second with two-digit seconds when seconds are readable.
7,11
